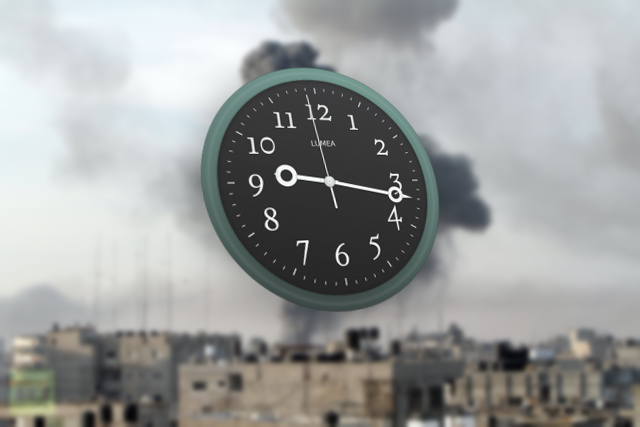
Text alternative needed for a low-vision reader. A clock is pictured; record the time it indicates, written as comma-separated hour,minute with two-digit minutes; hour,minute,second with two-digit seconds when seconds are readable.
9,16,59
